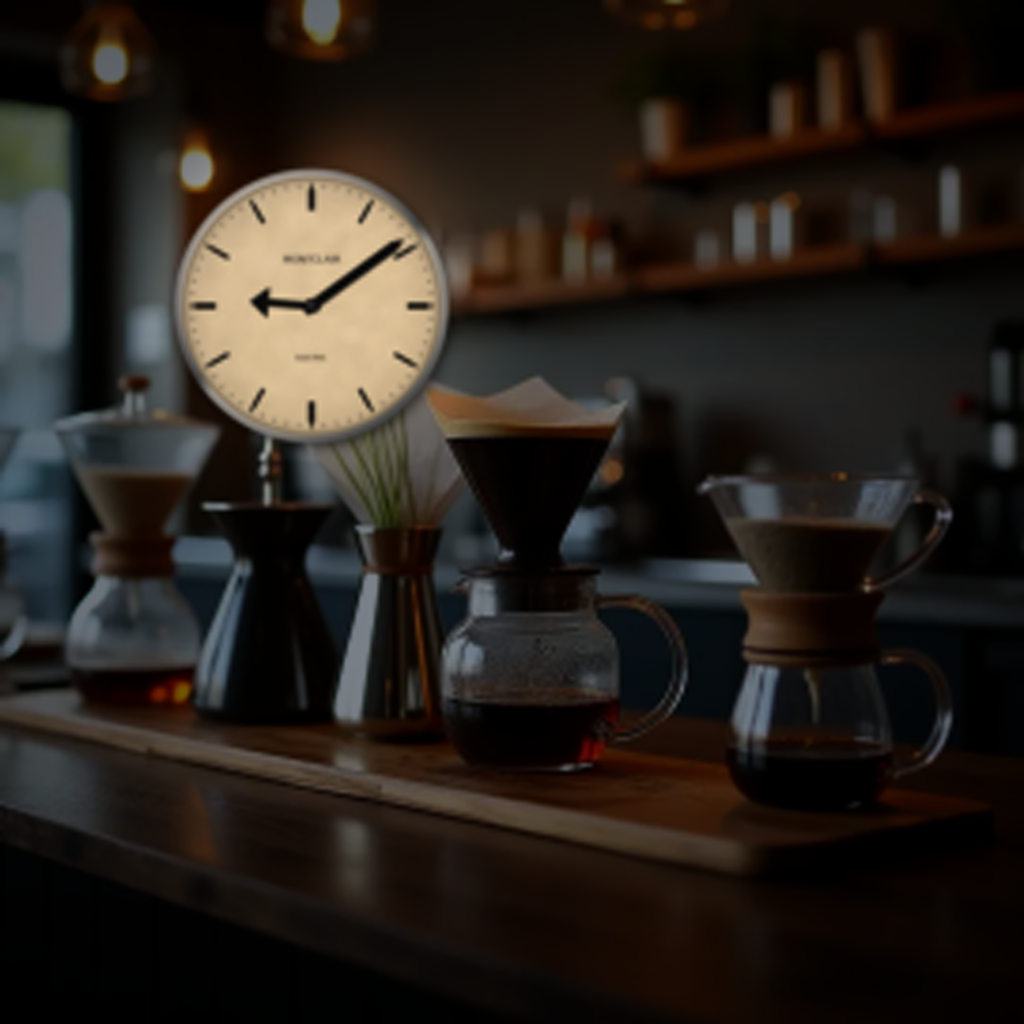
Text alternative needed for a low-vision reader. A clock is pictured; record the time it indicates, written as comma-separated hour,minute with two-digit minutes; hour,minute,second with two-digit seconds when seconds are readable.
9,09
